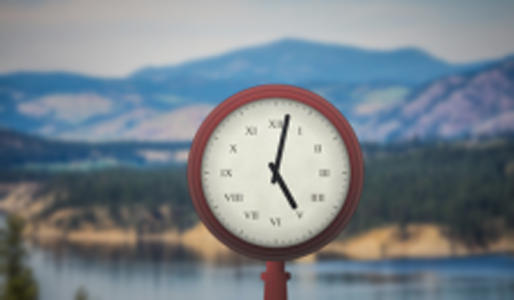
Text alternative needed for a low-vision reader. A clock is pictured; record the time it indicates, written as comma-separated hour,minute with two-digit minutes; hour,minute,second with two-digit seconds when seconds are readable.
5,02
